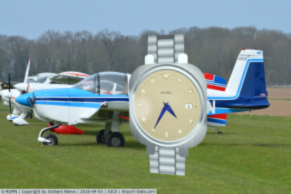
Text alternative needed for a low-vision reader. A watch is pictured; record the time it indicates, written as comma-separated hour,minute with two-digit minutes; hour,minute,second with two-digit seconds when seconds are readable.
4,35
